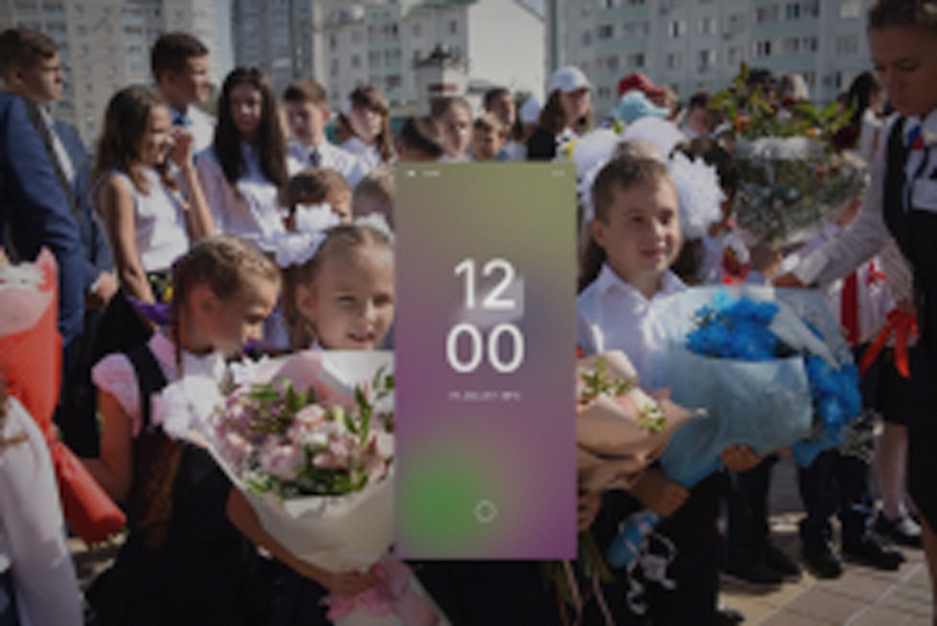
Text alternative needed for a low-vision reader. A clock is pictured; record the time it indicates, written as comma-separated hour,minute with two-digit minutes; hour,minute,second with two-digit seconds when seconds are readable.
12,00
